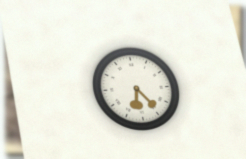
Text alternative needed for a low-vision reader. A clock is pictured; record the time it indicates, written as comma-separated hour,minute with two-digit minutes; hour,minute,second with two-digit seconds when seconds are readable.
6,24
